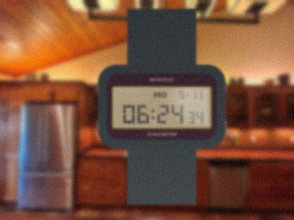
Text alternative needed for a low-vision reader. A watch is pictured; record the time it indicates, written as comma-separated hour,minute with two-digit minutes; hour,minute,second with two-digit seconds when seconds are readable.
6,24,34
